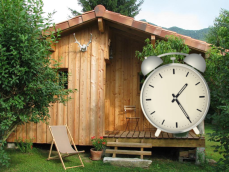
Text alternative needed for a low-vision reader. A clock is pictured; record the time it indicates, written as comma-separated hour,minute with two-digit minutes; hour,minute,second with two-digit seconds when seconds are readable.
1,25
